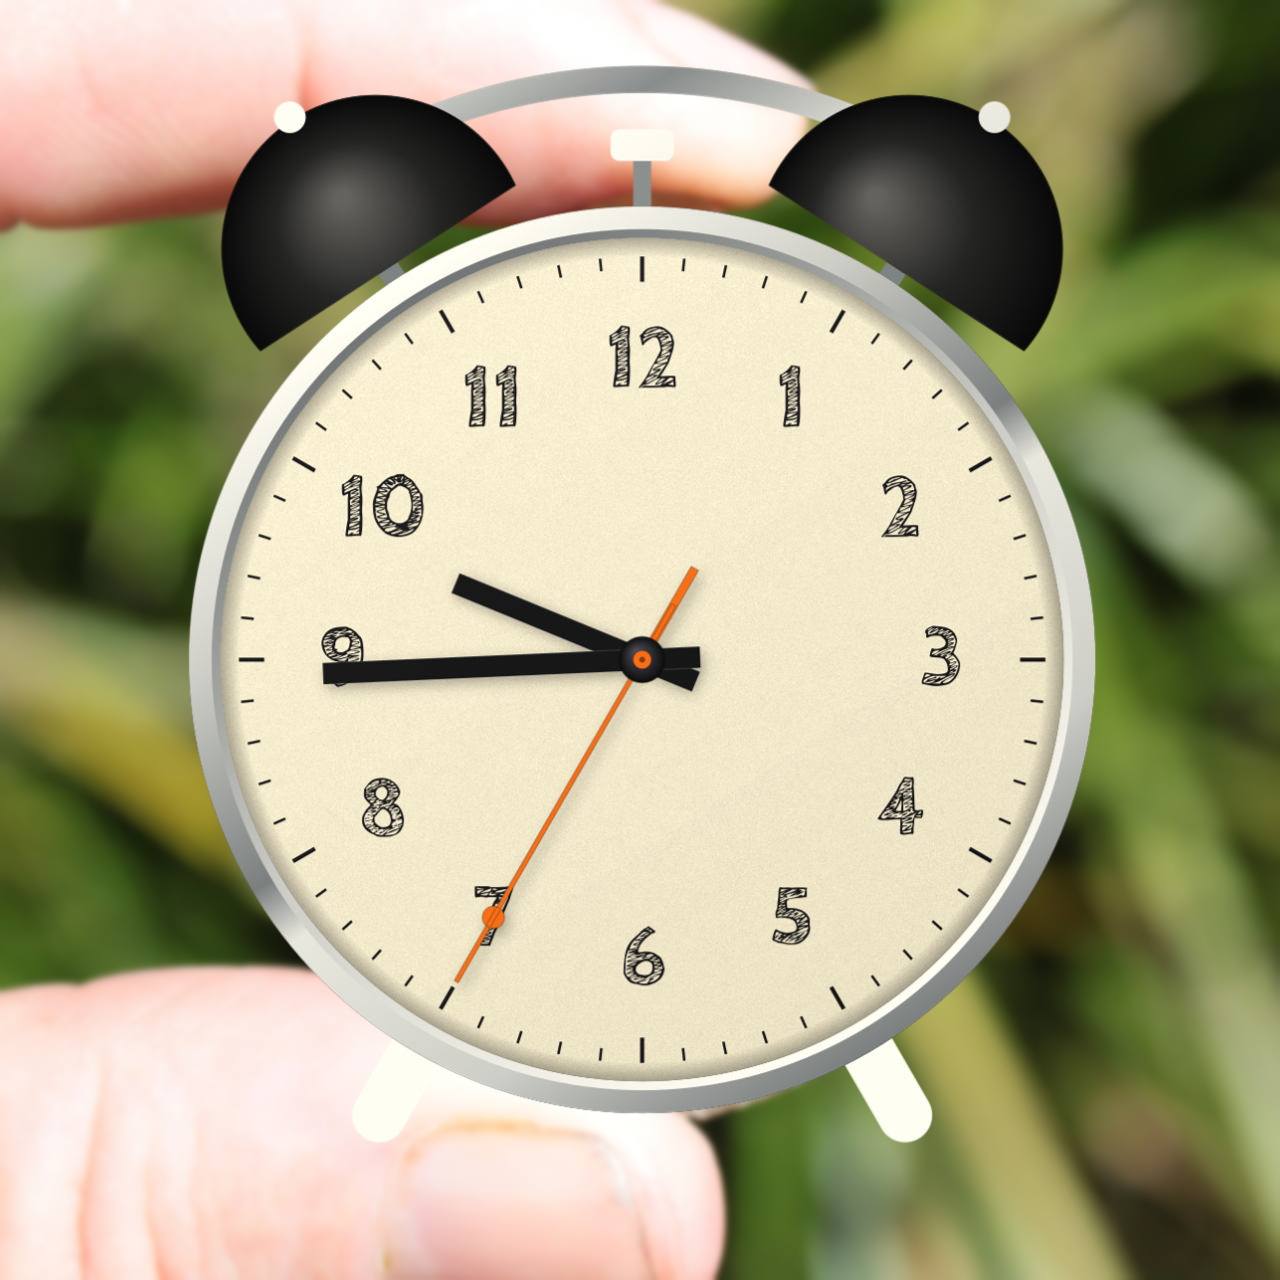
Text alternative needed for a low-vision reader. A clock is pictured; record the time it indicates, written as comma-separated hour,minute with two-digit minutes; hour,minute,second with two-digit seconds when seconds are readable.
9,44,35
